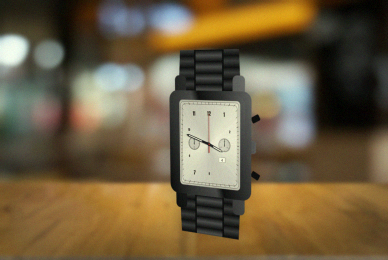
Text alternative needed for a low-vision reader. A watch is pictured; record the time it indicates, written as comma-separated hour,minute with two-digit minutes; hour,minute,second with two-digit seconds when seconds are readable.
3,48
